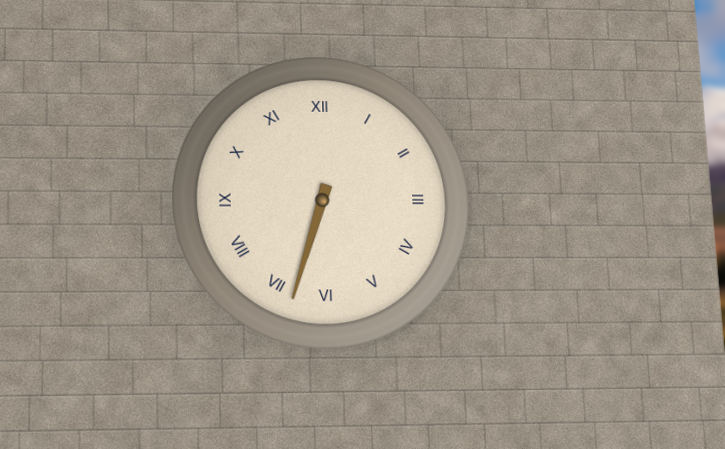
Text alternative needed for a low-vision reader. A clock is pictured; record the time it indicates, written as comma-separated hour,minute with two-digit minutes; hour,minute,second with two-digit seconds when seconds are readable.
6,33
